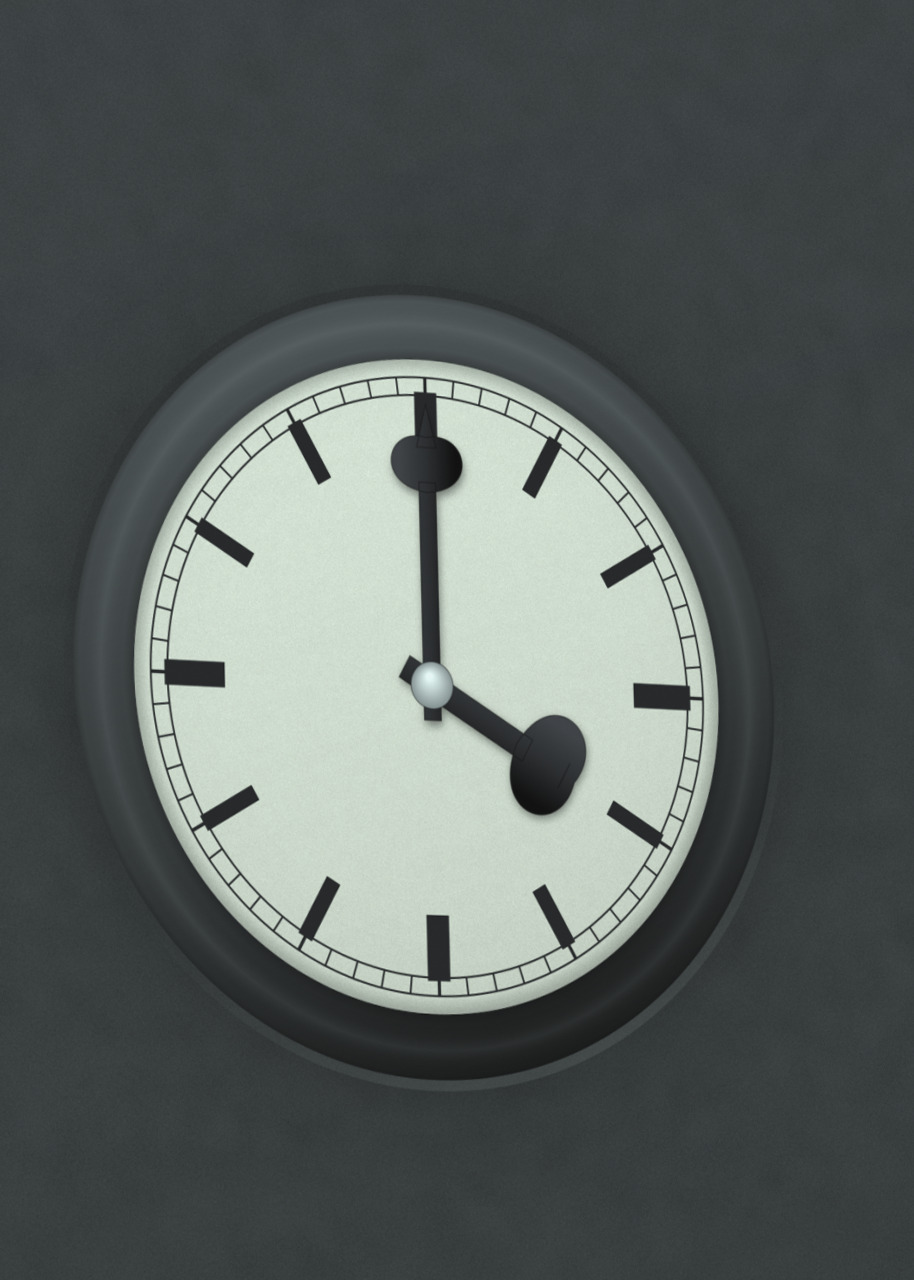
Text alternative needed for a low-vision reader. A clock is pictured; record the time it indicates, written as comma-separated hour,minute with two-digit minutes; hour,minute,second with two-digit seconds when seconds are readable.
4,00
